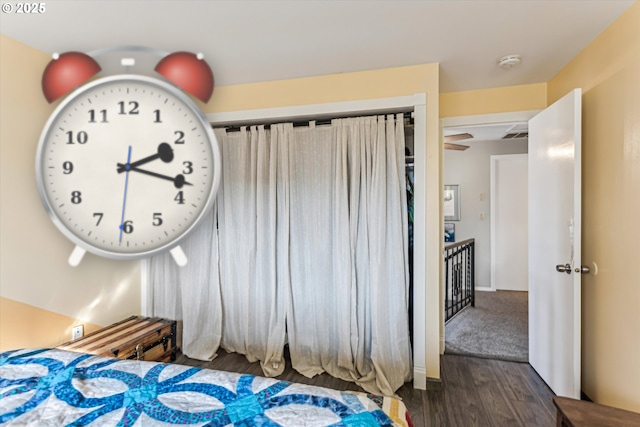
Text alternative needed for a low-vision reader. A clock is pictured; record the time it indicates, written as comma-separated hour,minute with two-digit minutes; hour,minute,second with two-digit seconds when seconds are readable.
2,17,31
